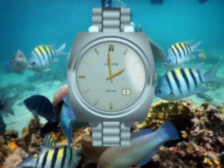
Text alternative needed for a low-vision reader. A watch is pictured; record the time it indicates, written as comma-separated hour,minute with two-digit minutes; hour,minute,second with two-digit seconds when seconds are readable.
1,59
